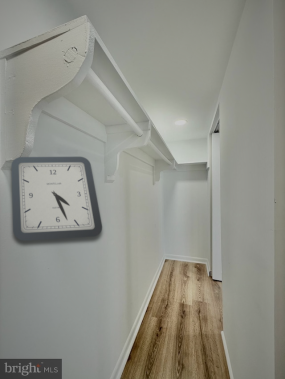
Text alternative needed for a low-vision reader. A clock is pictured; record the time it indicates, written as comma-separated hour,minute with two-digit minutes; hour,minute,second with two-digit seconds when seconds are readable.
4,27
